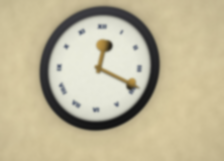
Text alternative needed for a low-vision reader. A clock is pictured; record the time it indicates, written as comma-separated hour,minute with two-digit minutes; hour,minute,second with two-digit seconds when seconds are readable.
12,19
